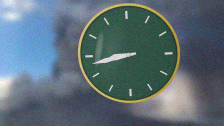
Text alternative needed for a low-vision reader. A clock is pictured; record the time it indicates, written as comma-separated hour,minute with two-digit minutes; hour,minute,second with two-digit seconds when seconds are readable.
8,43
